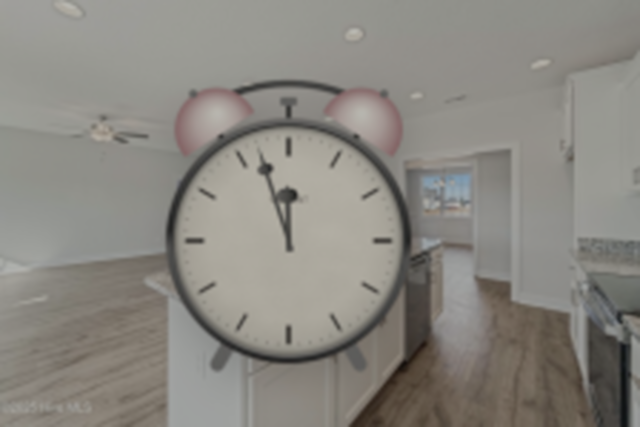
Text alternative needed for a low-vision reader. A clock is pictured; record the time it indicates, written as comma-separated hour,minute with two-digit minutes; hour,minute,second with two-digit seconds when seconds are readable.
11,57
